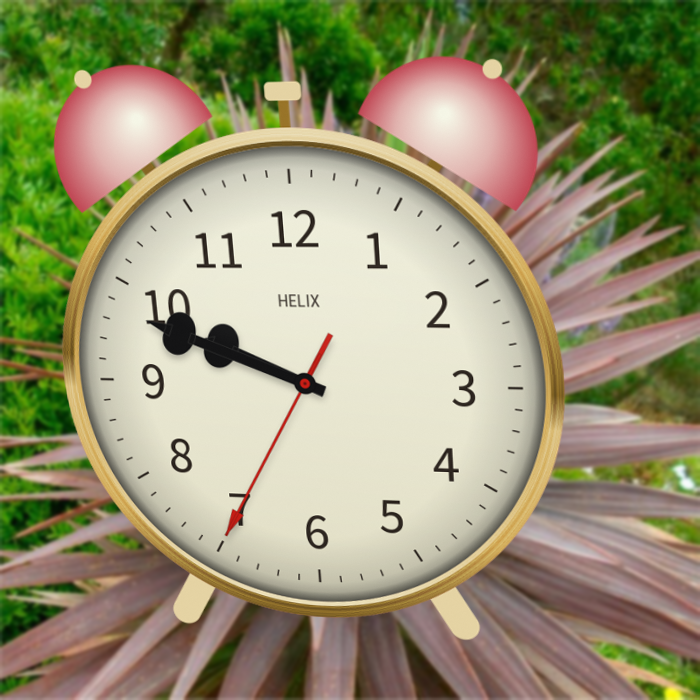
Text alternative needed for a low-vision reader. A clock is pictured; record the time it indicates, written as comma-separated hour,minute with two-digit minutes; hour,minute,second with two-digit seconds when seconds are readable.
9,48,35
